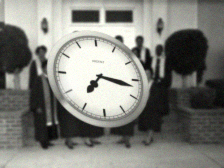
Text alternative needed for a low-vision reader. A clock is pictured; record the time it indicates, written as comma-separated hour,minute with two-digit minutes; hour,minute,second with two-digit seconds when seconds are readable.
7,17
